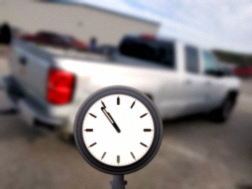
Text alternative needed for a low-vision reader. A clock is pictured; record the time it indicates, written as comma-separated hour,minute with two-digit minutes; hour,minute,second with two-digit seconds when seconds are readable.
10,54
